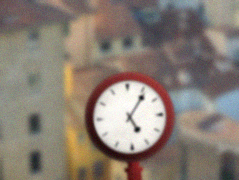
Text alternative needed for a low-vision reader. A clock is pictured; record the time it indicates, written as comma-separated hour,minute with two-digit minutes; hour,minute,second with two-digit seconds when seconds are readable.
5,06
